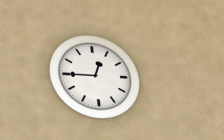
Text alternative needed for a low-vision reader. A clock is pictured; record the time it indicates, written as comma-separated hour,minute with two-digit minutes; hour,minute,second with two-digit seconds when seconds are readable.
12,45
